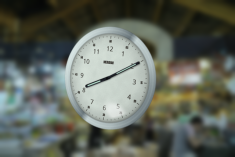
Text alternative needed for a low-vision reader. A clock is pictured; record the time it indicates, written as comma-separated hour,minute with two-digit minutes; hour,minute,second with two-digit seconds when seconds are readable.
8,10
